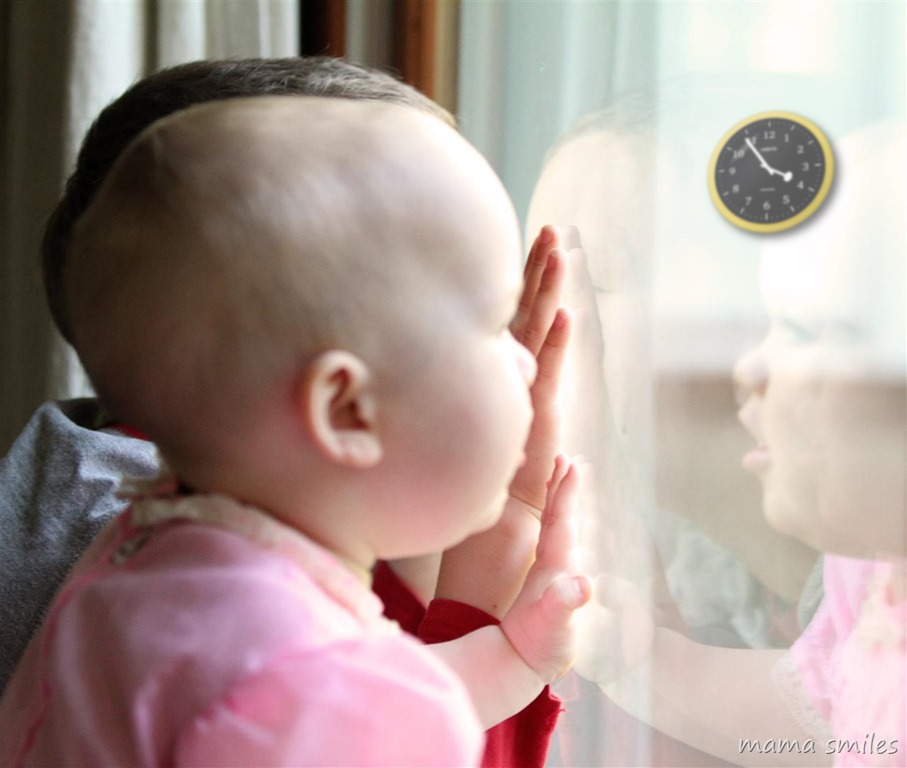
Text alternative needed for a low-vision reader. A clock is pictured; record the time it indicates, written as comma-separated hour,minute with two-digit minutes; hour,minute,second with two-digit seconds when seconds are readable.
3,54
